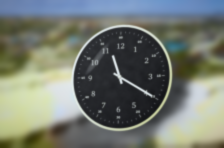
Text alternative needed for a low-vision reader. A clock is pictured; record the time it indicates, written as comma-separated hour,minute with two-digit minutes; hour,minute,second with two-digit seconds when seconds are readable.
11,20
